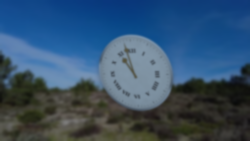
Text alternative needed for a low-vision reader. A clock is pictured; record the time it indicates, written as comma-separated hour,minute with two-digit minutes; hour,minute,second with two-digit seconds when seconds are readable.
10,58
